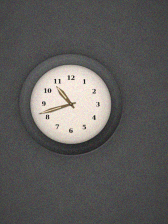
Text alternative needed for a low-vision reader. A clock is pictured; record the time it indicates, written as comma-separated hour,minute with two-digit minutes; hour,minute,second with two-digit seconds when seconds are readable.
10,42
